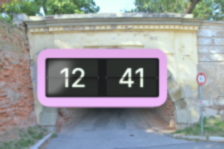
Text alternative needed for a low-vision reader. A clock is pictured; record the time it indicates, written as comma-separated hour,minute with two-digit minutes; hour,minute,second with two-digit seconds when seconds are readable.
12,41
